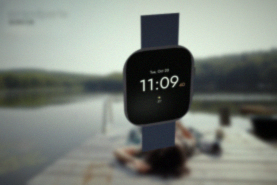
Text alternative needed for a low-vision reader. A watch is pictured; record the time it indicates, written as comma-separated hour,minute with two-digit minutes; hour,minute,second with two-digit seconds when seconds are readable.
11,09
